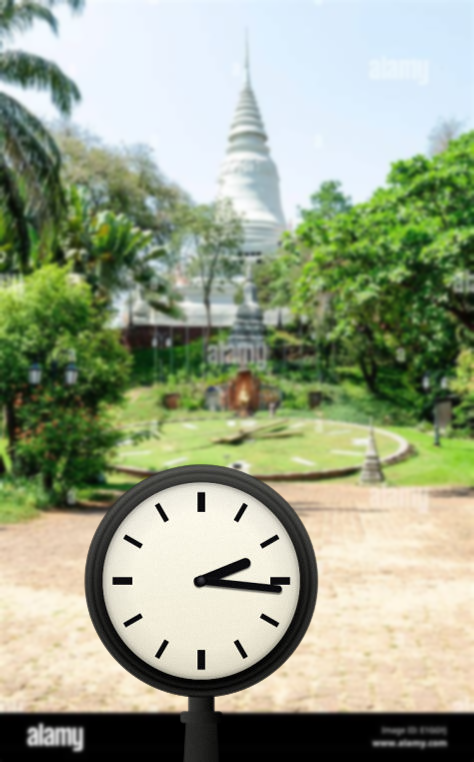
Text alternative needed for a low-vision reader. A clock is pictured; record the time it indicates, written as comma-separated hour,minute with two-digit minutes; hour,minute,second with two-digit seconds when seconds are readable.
2,16
